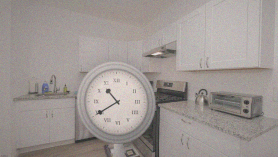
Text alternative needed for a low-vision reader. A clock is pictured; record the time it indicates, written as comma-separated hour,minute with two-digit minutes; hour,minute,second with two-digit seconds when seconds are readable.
10,40
